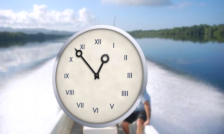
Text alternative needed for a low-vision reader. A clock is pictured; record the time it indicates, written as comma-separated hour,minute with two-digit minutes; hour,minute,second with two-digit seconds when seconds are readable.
12,53
